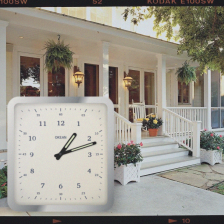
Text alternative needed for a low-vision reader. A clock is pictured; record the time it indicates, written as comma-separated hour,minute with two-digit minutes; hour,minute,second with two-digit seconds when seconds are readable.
1,12
